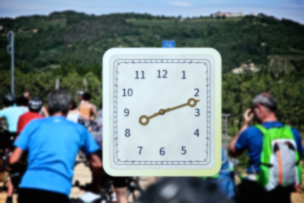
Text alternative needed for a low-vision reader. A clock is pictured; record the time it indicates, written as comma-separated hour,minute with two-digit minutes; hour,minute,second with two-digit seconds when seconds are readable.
8,12
